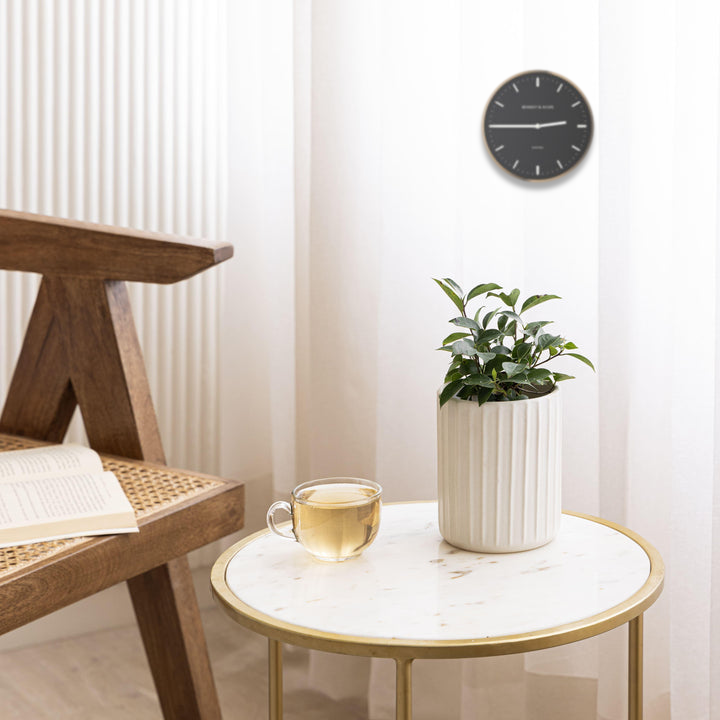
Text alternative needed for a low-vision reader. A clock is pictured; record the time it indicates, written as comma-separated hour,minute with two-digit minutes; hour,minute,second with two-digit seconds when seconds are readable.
2,45
